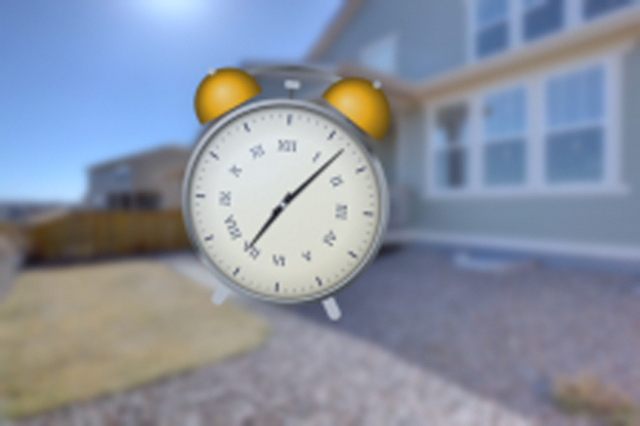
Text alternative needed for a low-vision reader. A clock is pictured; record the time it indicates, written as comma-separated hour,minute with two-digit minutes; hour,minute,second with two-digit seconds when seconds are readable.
7,07
